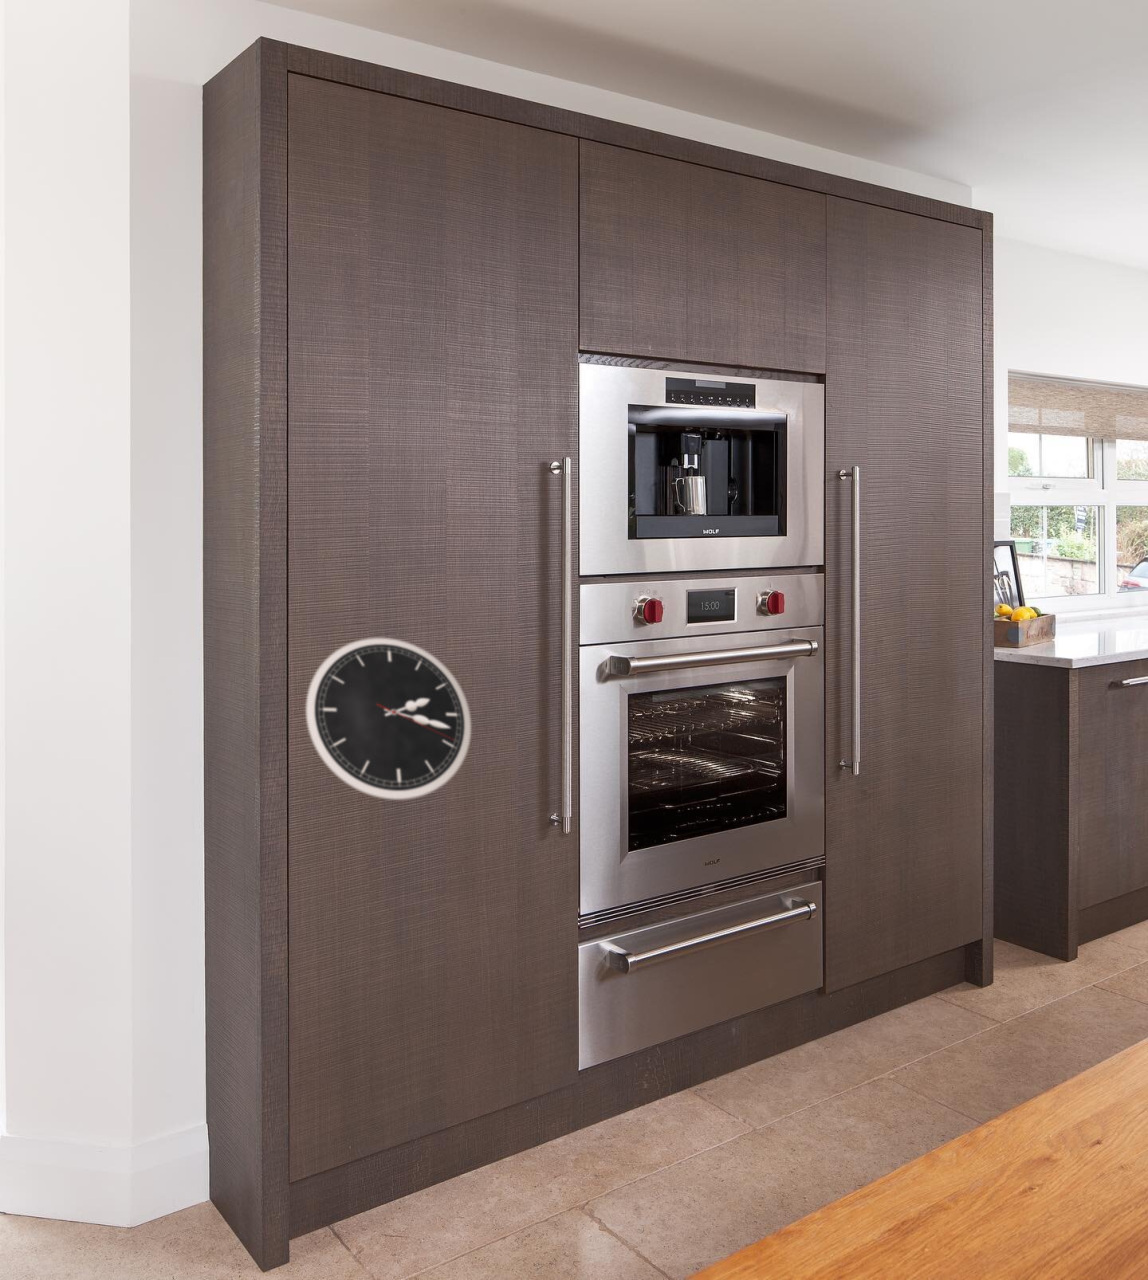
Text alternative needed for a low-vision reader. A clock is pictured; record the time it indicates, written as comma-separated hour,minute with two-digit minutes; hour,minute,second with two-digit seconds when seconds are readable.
2,17,19
